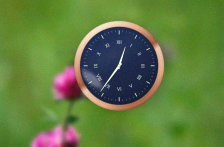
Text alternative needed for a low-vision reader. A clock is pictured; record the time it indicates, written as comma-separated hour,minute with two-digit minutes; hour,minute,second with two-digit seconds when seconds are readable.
12,36
